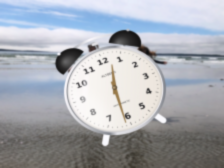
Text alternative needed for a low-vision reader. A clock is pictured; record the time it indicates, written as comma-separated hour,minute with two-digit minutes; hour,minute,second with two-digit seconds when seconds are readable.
12,31
